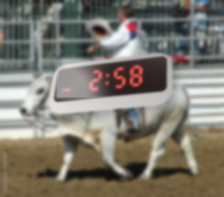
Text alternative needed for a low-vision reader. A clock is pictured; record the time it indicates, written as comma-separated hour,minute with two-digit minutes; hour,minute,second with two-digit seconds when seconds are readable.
2,58
